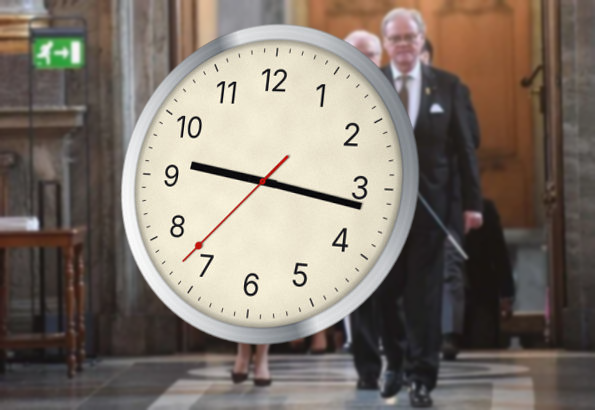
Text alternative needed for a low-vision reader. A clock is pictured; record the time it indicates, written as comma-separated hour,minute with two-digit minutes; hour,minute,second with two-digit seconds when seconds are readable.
9,16,37
